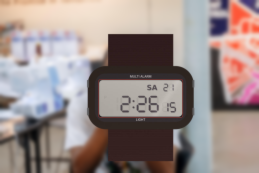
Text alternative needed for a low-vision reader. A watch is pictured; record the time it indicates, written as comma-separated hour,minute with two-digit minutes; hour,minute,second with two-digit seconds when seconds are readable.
2,26,15
